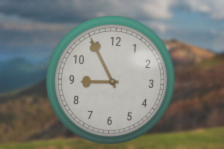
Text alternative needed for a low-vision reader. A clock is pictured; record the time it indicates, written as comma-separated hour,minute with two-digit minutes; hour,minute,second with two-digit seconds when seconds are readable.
8,55
